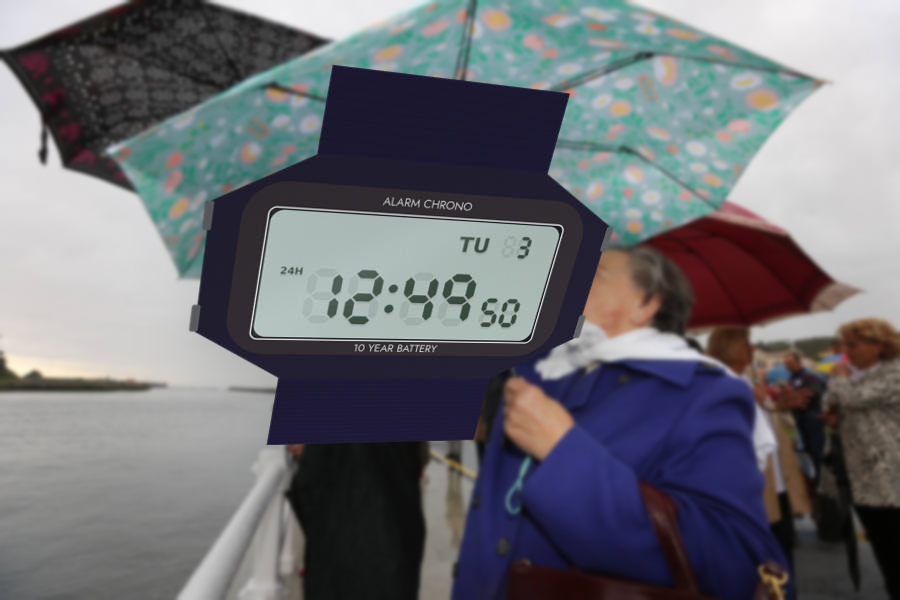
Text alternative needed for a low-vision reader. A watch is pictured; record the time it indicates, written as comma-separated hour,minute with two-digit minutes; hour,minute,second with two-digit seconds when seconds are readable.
12,49,50
